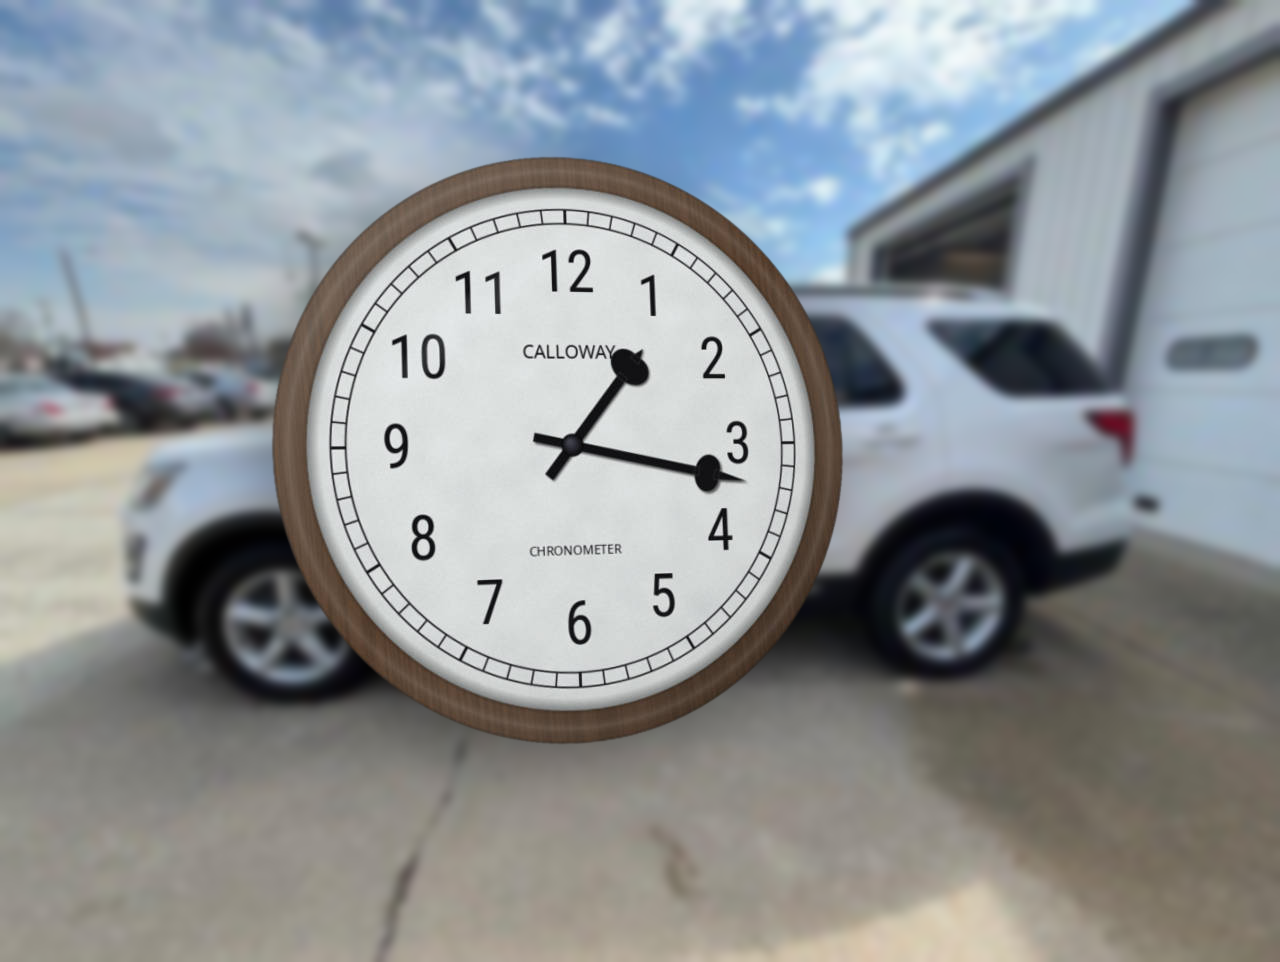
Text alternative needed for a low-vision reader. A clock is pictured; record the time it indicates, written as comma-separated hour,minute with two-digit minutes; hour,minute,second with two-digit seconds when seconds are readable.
1,17
